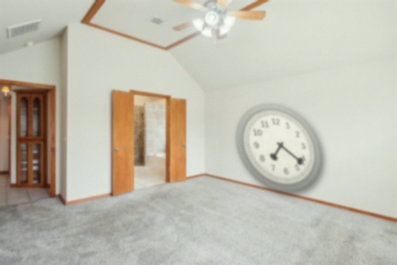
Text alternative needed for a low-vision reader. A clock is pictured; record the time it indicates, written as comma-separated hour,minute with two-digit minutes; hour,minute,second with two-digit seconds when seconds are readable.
7,22
